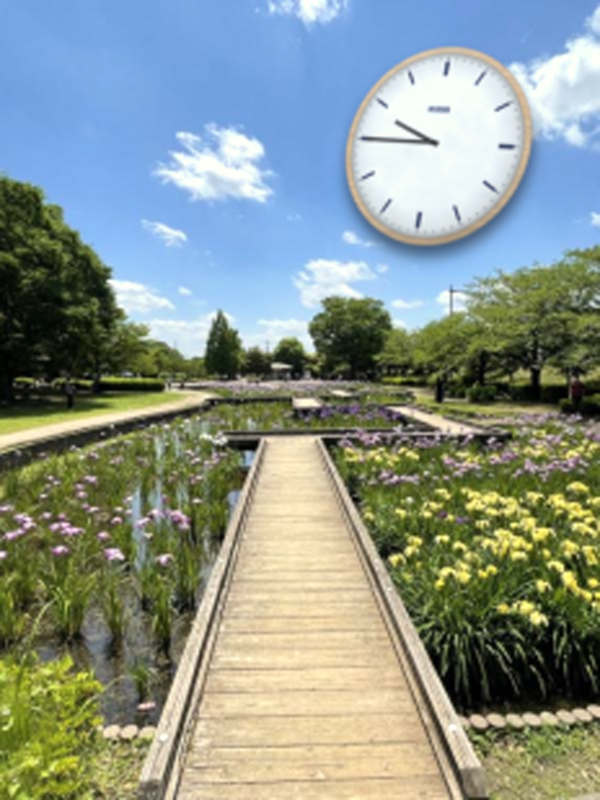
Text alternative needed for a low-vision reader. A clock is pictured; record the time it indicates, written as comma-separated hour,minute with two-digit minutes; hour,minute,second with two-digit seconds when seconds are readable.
9,45
